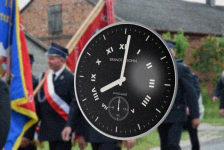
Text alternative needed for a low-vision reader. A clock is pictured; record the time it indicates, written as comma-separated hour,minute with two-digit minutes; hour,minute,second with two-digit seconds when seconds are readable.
8,01
